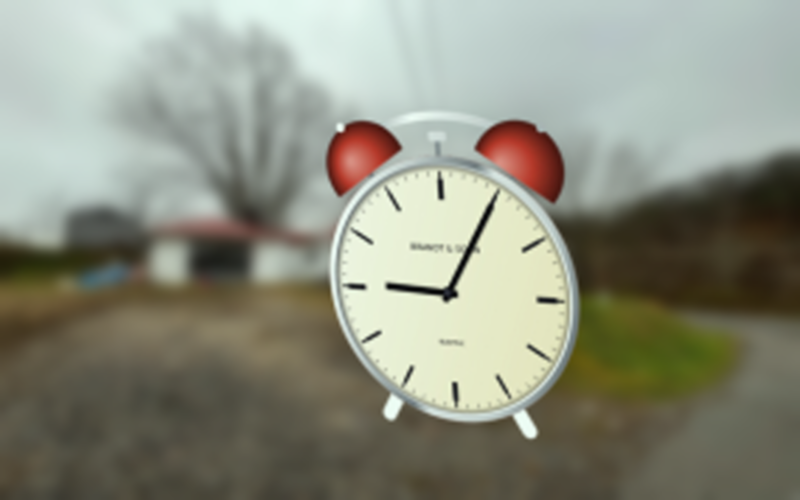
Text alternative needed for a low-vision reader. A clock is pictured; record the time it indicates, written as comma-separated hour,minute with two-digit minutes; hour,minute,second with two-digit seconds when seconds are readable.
9,05
